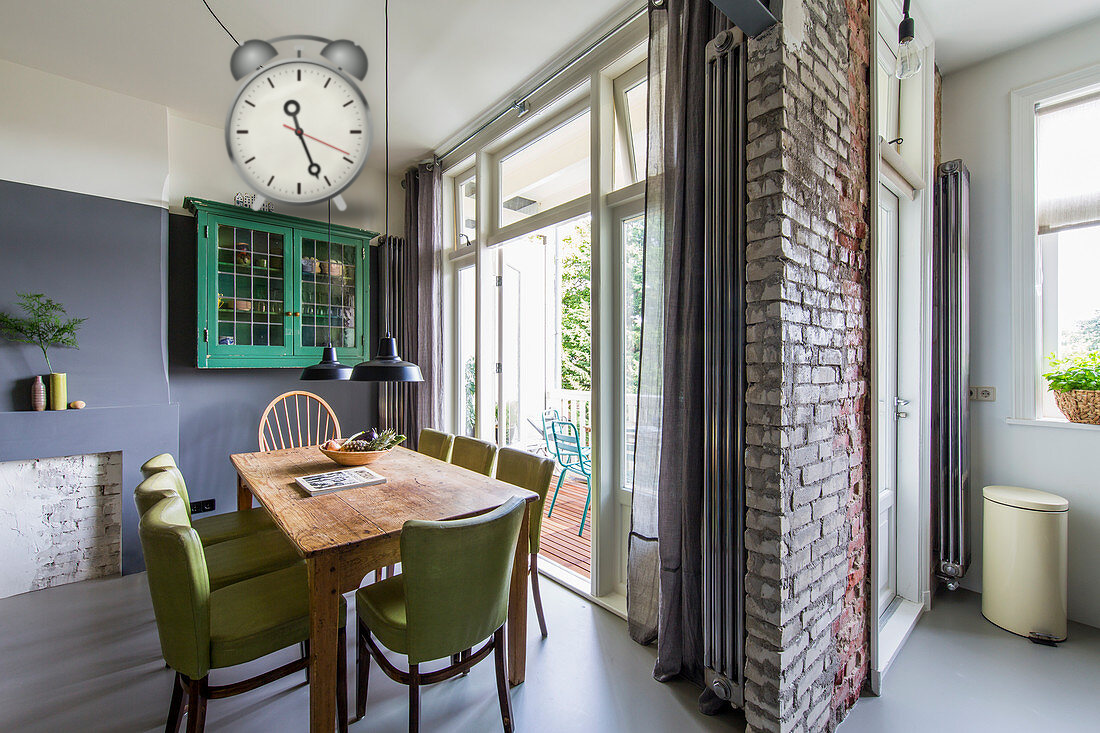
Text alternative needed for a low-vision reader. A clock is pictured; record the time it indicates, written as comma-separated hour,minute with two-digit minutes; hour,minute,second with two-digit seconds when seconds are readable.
11,26,19
